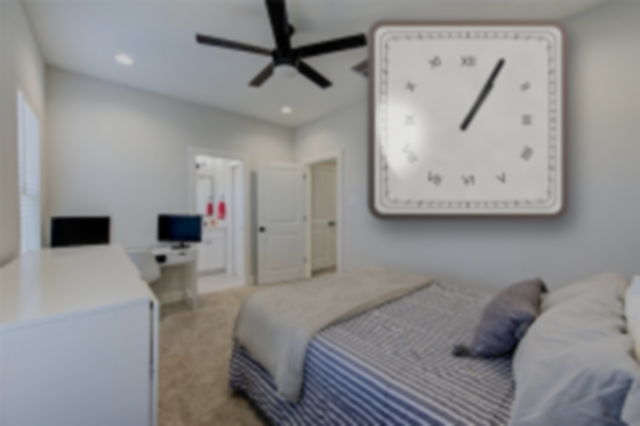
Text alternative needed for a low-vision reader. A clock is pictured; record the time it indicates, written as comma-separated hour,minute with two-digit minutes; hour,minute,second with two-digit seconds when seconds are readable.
1,05
